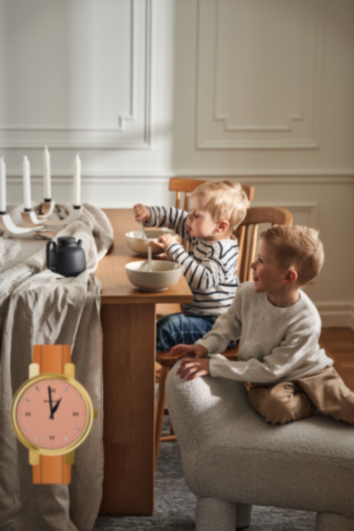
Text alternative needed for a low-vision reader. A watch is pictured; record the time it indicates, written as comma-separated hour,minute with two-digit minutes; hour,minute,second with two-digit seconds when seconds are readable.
12,59
